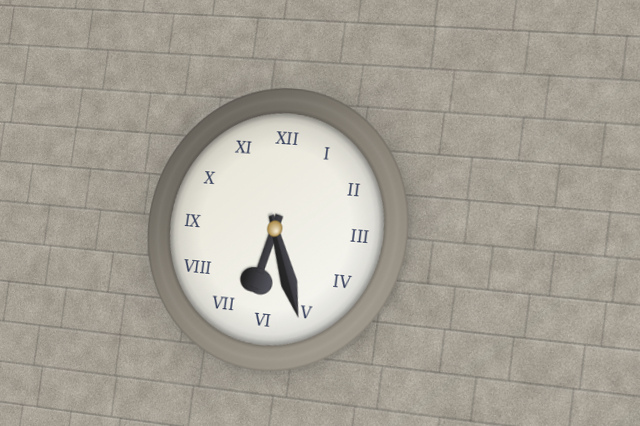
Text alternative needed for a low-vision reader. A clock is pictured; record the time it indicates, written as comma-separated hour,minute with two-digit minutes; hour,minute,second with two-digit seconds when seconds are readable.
6,26
